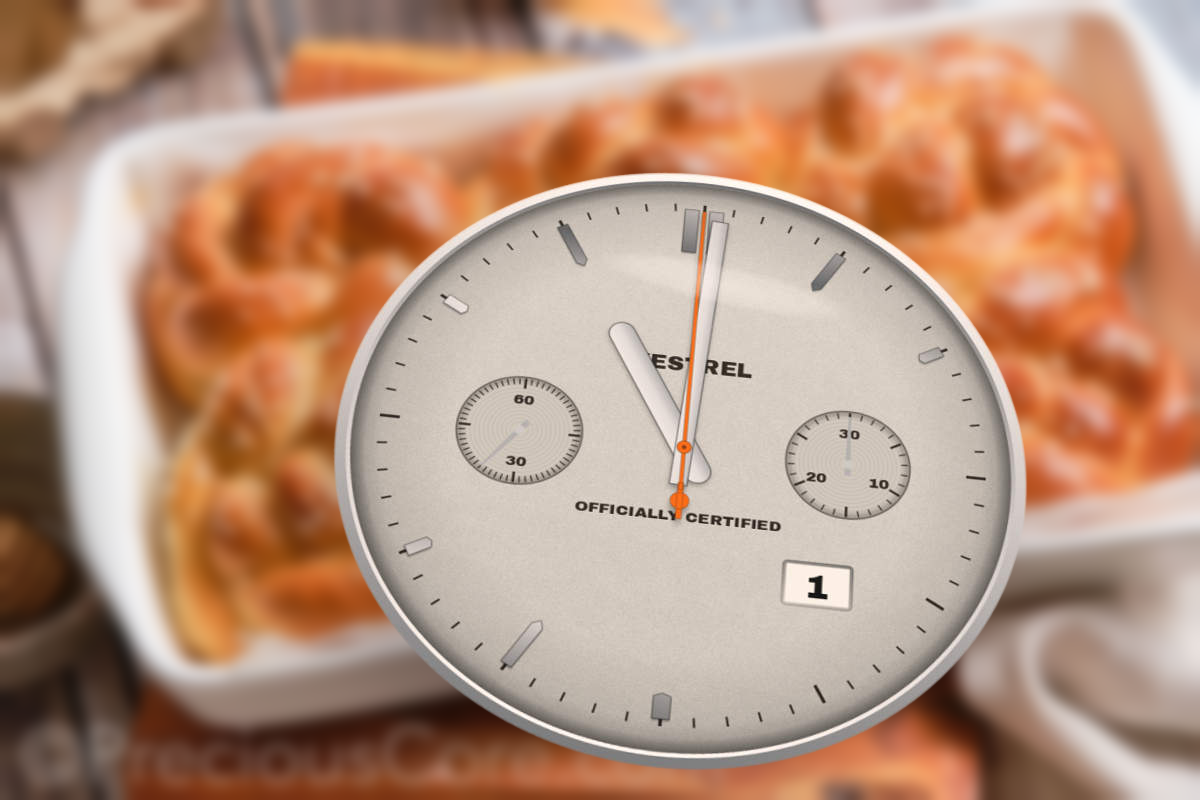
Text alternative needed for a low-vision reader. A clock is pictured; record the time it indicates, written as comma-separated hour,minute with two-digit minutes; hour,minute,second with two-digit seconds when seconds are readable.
11,00,36
